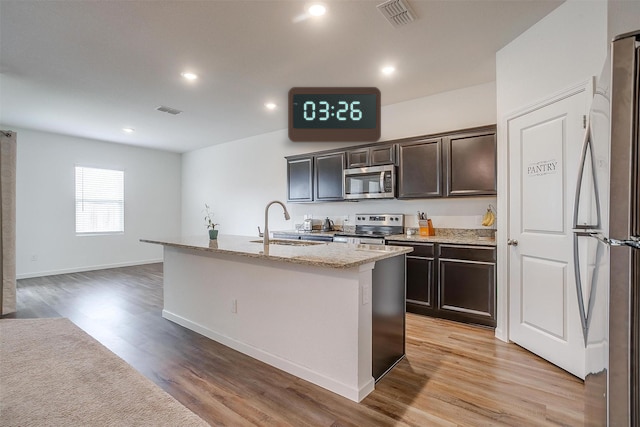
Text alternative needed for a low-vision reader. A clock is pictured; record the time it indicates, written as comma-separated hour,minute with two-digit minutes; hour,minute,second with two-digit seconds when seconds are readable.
3,26
